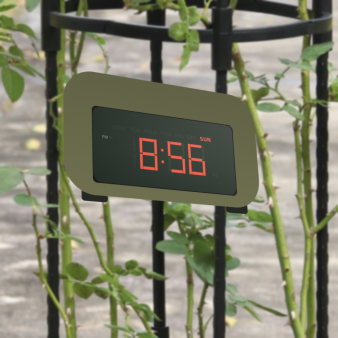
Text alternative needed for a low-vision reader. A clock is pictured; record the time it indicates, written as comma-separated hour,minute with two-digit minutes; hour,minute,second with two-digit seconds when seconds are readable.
8,56
